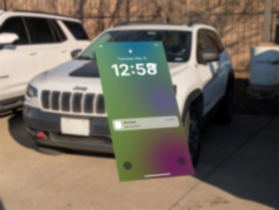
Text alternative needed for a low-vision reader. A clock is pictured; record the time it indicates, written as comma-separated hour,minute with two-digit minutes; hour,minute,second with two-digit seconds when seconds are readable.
12,58
